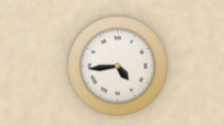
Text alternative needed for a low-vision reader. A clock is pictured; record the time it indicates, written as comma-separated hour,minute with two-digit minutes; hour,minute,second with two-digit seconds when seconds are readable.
4,44
